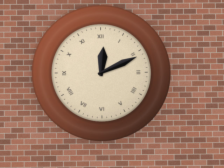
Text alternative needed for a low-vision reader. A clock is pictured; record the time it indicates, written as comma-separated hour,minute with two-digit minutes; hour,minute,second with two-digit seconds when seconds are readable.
12,11
